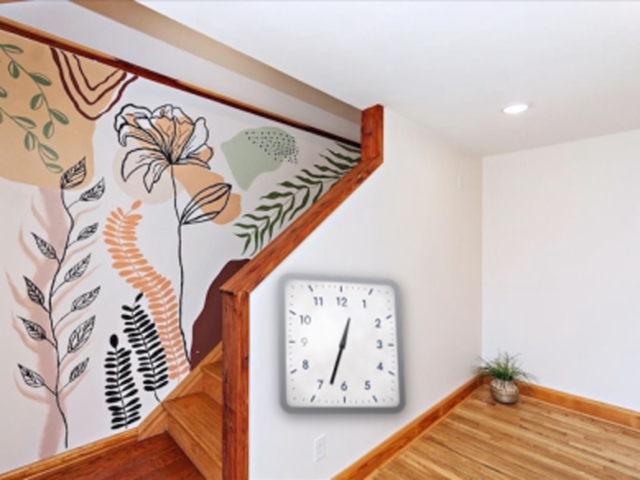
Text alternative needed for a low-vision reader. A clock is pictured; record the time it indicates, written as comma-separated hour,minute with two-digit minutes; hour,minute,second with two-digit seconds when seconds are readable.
12,33
